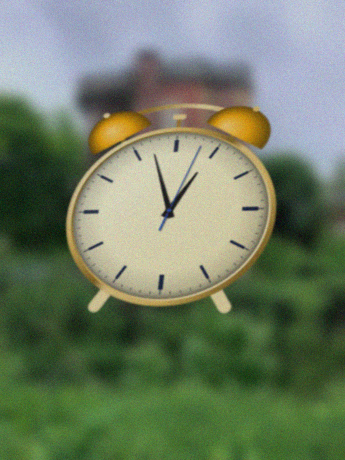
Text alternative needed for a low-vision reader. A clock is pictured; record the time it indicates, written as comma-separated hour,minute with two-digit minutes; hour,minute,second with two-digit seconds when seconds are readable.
12,57,03
